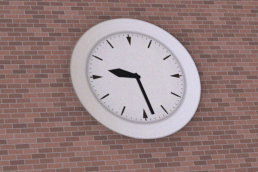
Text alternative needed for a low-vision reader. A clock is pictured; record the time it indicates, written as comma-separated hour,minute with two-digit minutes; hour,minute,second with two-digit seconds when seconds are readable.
9,28
